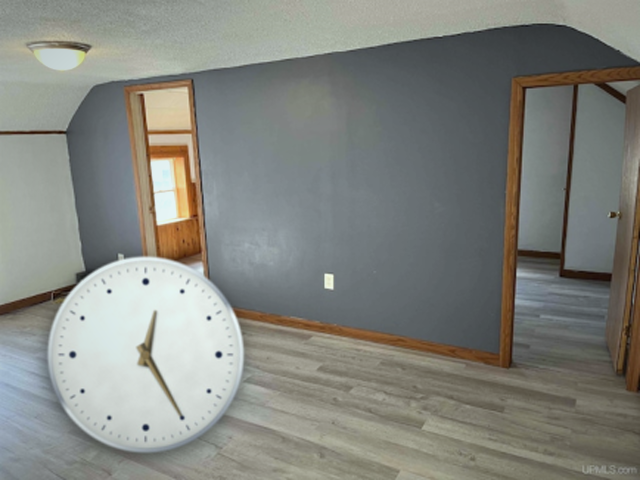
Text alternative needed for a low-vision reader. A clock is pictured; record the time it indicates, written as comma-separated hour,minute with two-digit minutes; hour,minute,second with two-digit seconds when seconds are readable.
12,25
